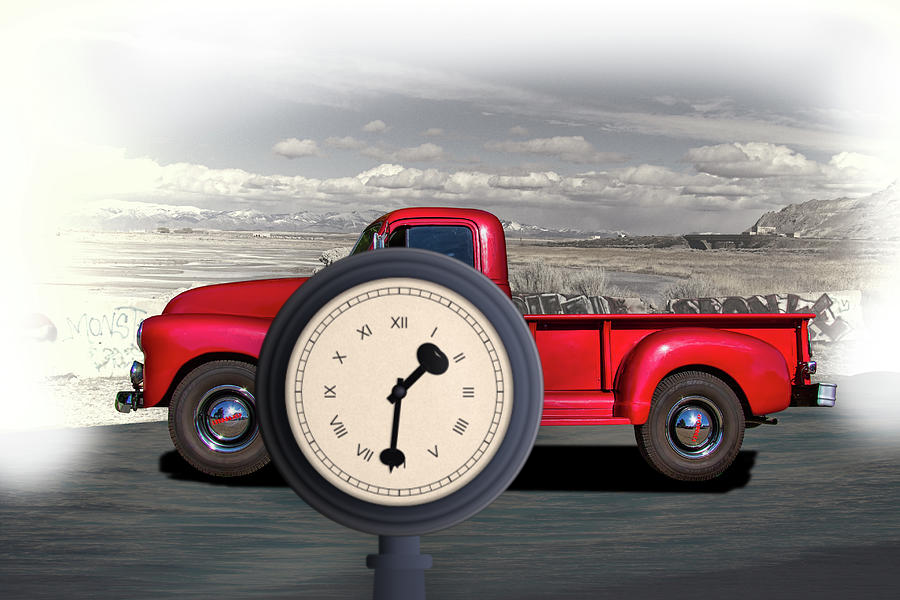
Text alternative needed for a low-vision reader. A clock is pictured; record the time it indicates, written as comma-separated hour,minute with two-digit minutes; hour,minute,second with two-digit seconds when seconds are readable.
1,31
